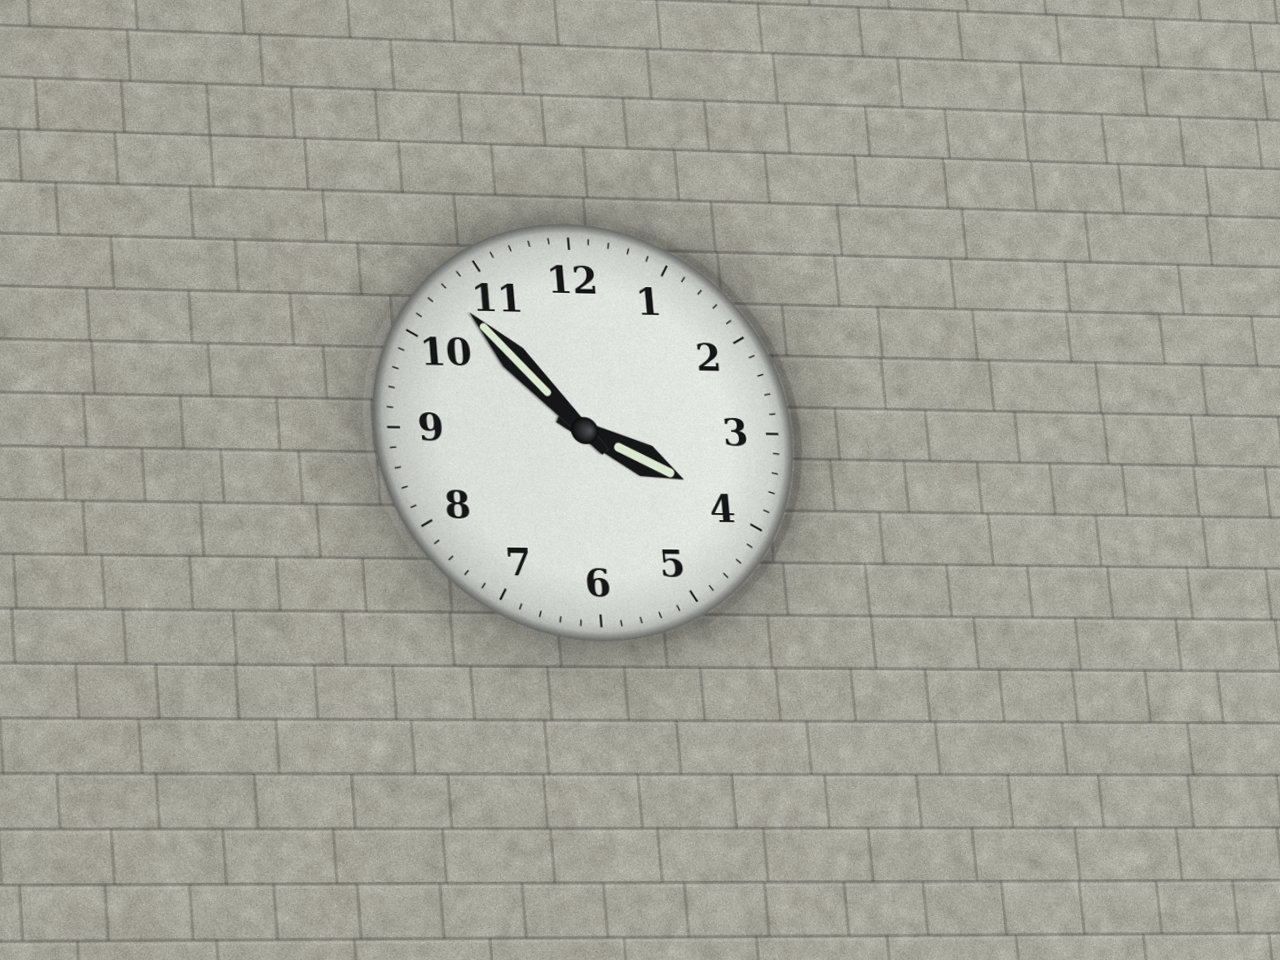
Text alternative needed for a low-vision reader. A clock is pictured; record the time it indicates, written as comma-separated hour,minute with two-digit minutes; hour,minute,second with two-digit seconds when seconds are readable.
3,53
